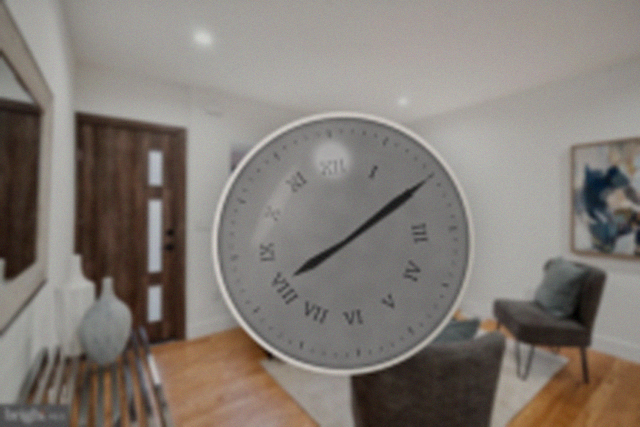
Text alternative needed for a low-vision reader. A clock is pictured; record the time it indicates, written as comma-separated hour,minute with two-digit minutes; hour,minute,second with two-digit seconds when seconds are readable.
8,10
